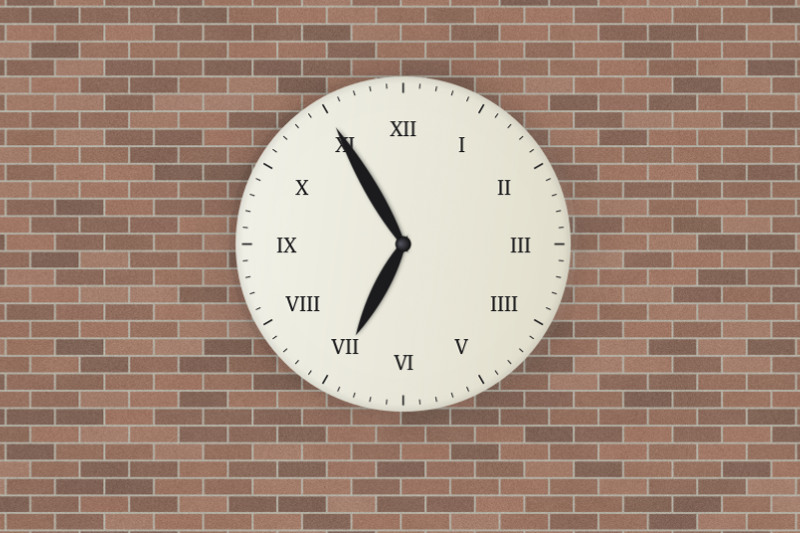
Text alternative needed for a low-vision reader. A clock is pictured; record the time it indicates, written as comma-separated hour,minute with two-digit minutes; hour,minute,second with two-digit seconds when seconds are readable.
6,55
